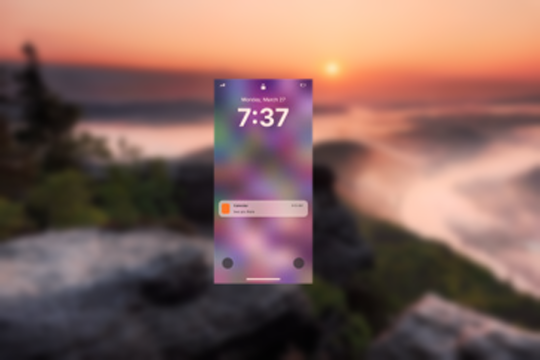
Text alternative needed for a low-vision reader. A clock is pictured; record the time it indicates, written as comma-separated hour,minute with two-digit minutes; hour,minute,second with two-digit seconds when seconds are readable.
7,37
